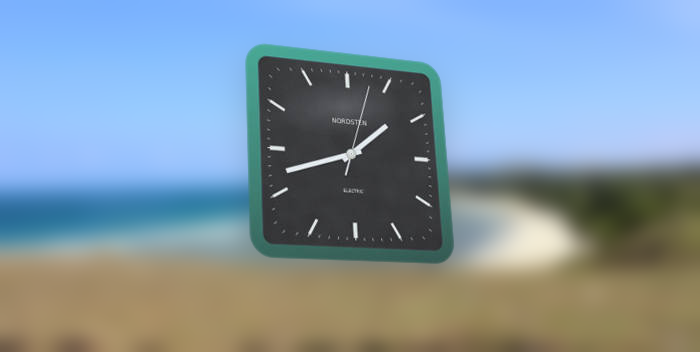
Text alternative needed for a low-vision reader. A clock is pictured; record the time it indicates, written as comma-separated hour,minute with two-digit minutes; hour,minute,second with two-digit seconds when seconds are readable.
1,42,03
